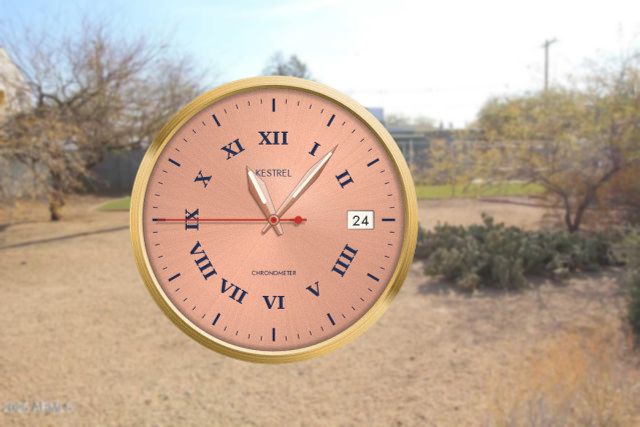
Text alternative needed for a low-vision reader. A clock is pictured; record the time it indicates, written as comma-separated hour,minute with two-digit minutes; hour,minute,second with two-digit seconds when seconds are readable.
11,06,45
